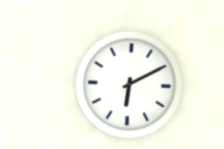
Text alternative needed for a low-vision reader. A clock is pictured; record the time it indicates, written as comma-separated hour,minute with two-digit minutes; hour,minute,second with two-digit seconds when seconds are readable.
6,10
